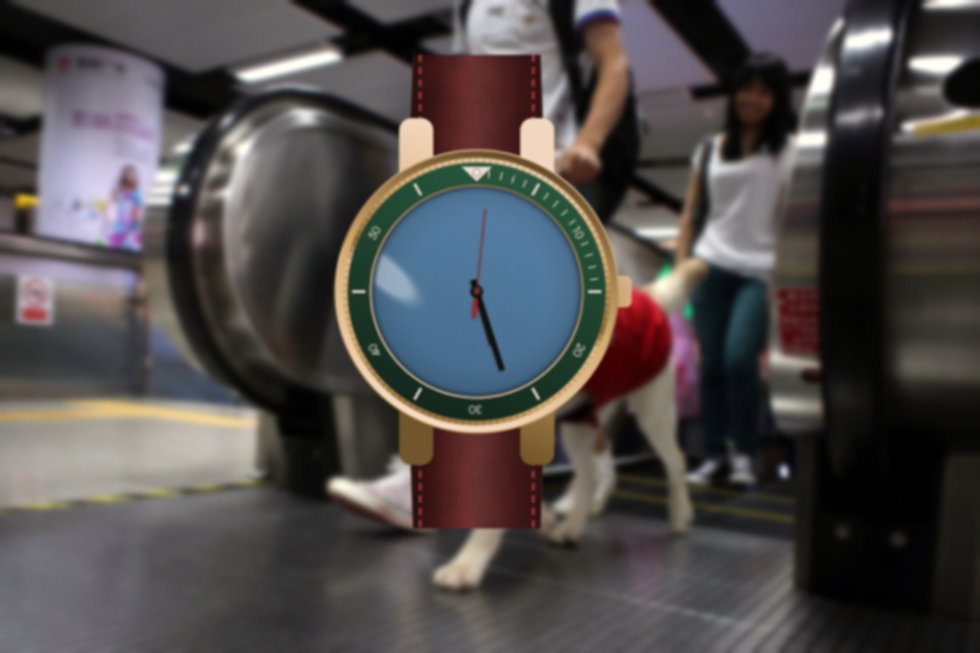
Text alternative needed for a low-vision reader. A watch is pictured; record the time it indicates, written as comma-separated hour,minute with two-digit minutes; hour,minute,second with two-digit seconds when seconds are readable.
5,27,01
